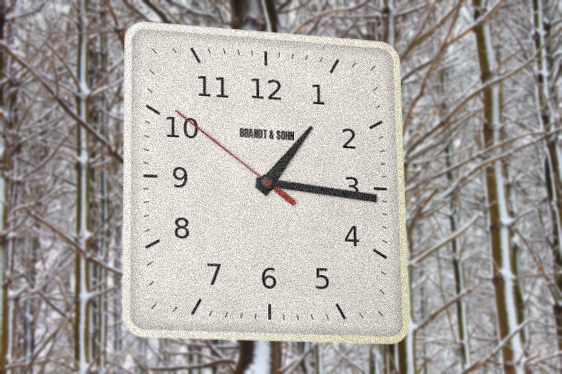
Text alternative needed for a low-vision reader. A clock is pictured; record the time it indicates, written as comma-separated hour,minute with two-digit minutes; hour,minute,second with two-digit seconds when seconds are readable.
1,15,51
